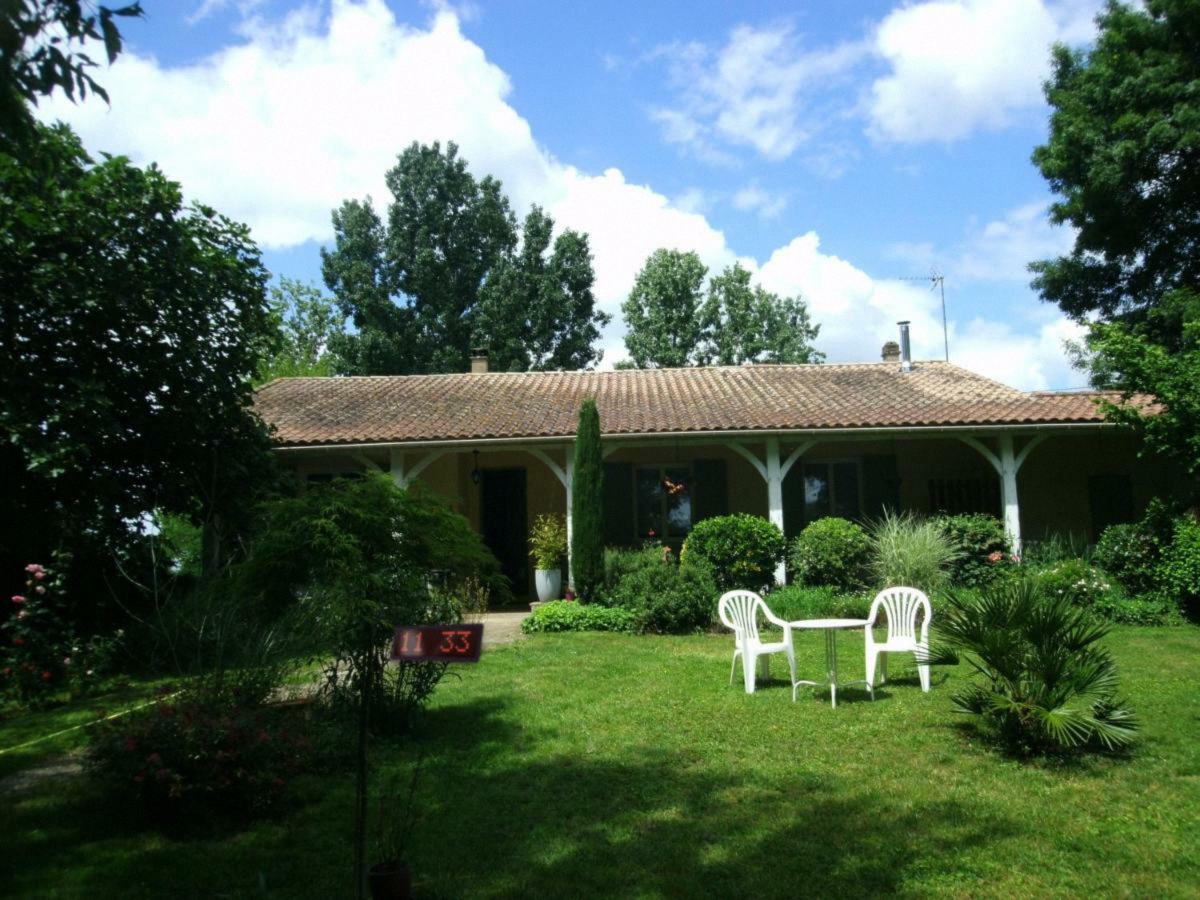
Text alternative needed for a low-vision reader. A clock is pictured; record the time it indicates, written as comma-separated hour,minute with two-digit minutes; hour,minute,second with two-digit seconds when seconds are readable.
11,33
